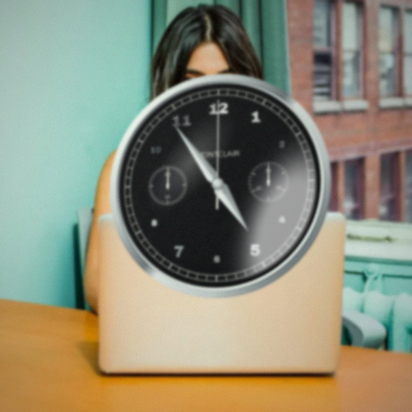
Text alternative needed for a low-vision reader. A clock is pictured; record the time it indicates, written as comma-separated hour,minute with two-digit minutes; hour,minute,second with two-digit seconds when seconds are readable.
4,54
